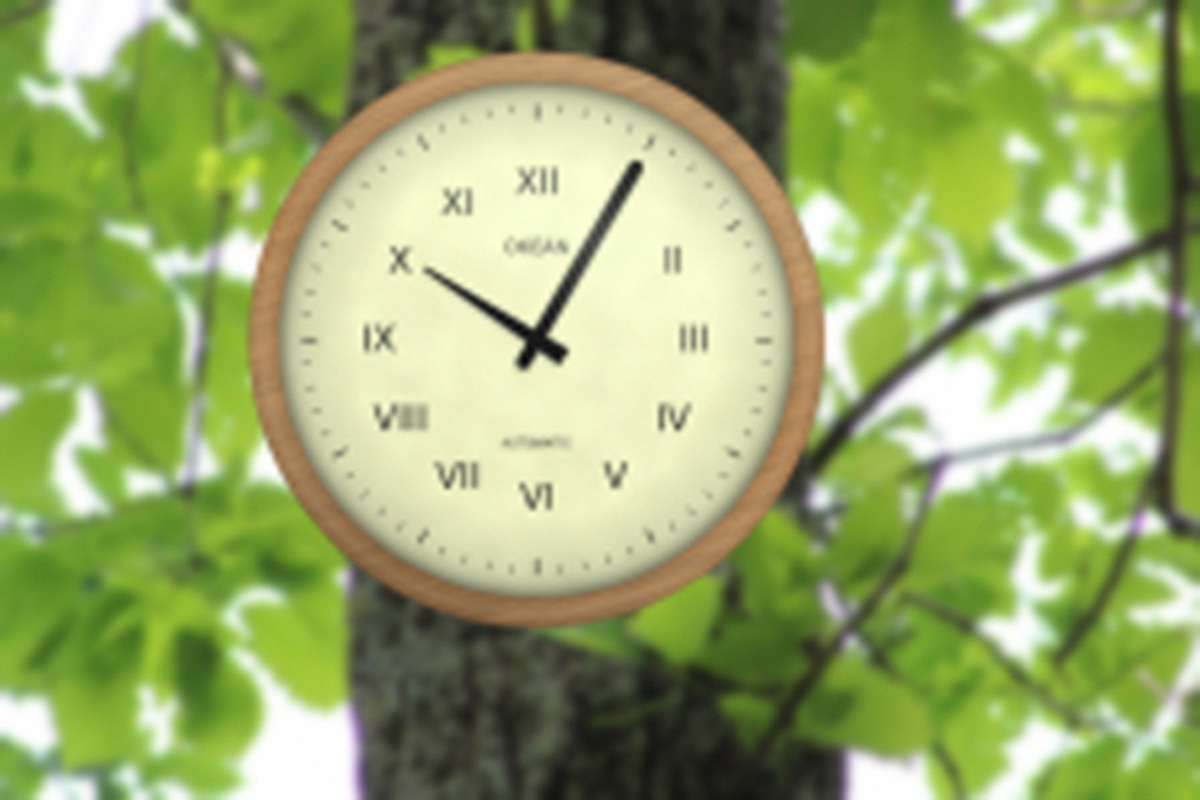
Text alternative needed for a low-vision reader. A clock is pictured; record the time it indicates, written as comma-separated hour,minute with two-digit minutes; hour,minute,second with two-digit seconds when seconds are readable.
10,05
